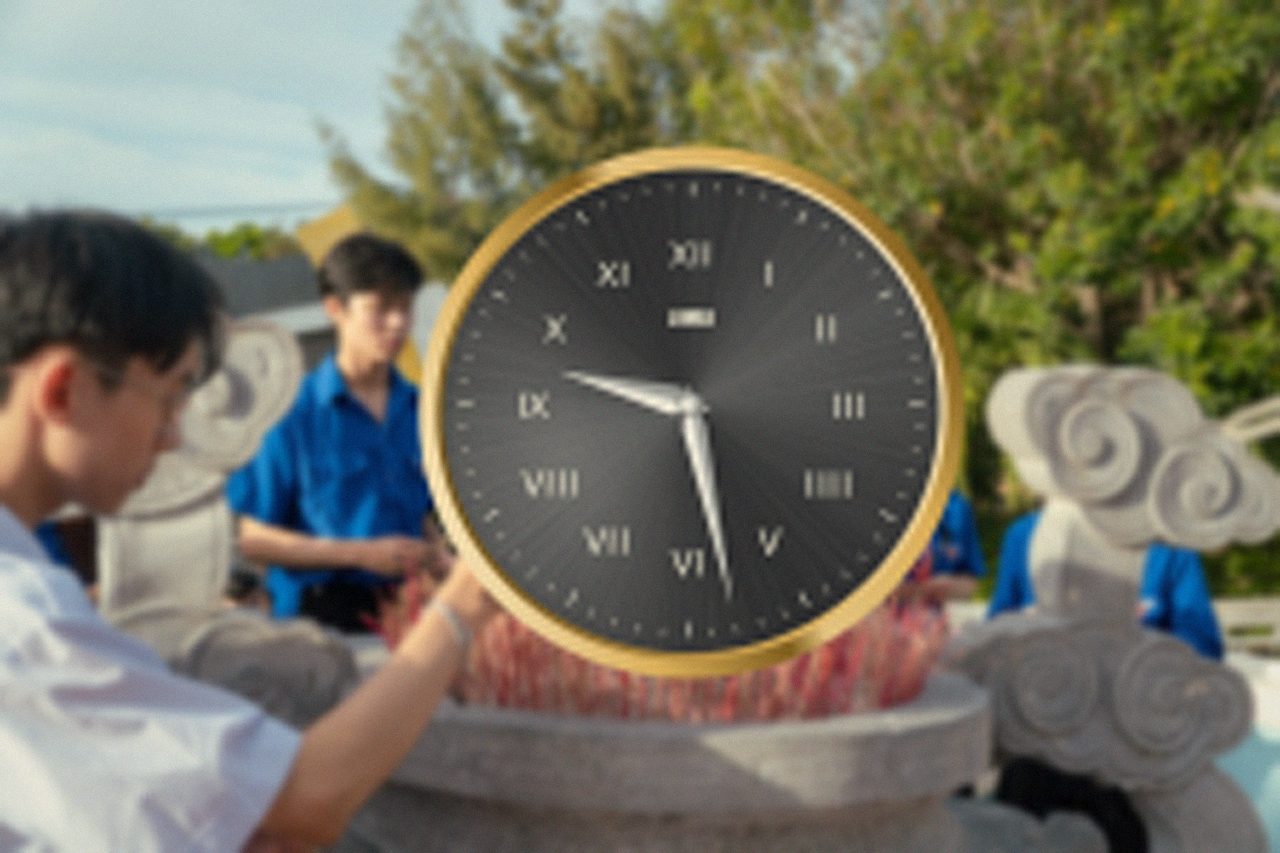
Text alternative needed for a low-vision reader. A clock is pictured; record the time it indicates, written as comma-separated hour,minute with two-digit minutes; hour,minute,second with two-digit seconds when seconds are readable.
9,28
